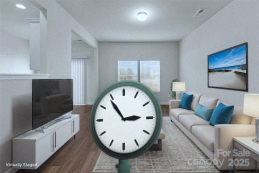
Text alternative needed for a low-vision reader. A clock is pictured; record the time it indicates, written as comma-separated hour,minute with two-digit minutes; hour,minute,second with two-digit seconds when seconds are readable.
2,54
